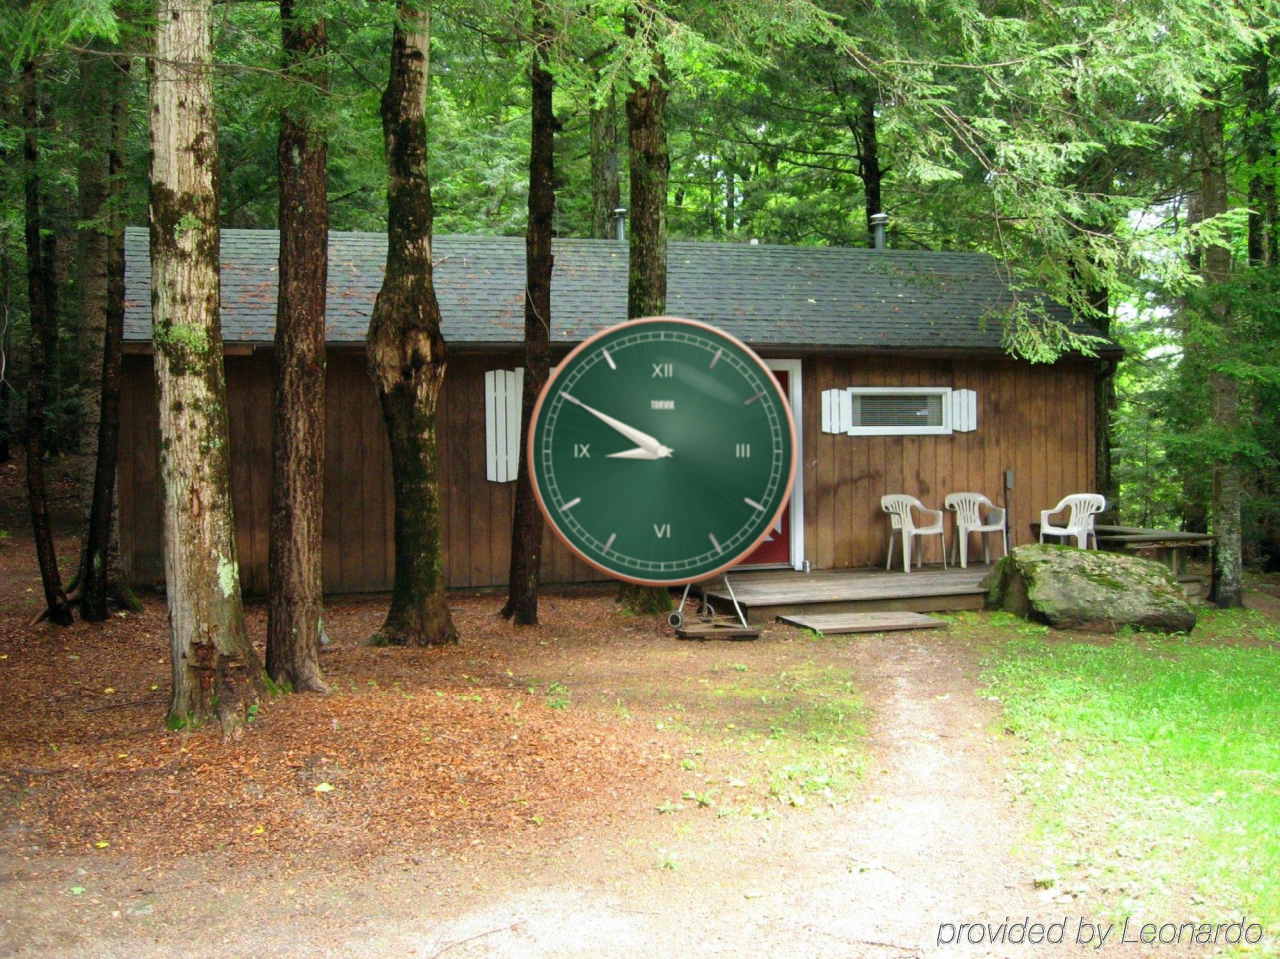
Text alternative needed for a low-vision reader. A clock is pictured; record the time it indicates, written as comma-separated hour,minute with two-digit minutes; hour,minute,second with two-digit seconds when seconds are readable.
8,50
